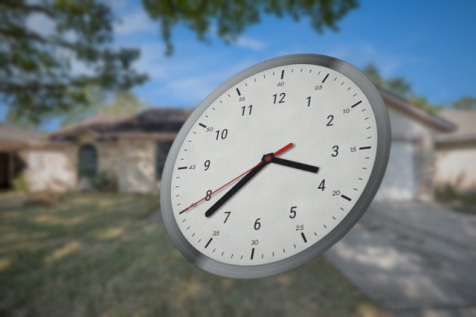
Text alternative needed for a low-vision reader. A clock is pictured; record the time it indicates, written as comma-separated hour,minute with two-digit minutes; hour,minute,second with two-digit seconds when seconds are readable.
3,37,40
